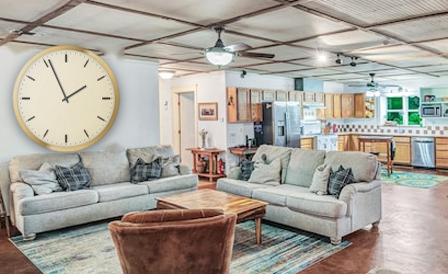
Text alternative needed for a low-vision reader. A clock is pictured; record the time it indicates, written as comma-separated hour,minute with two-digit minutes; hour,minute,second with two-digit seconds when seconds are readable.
1,56
